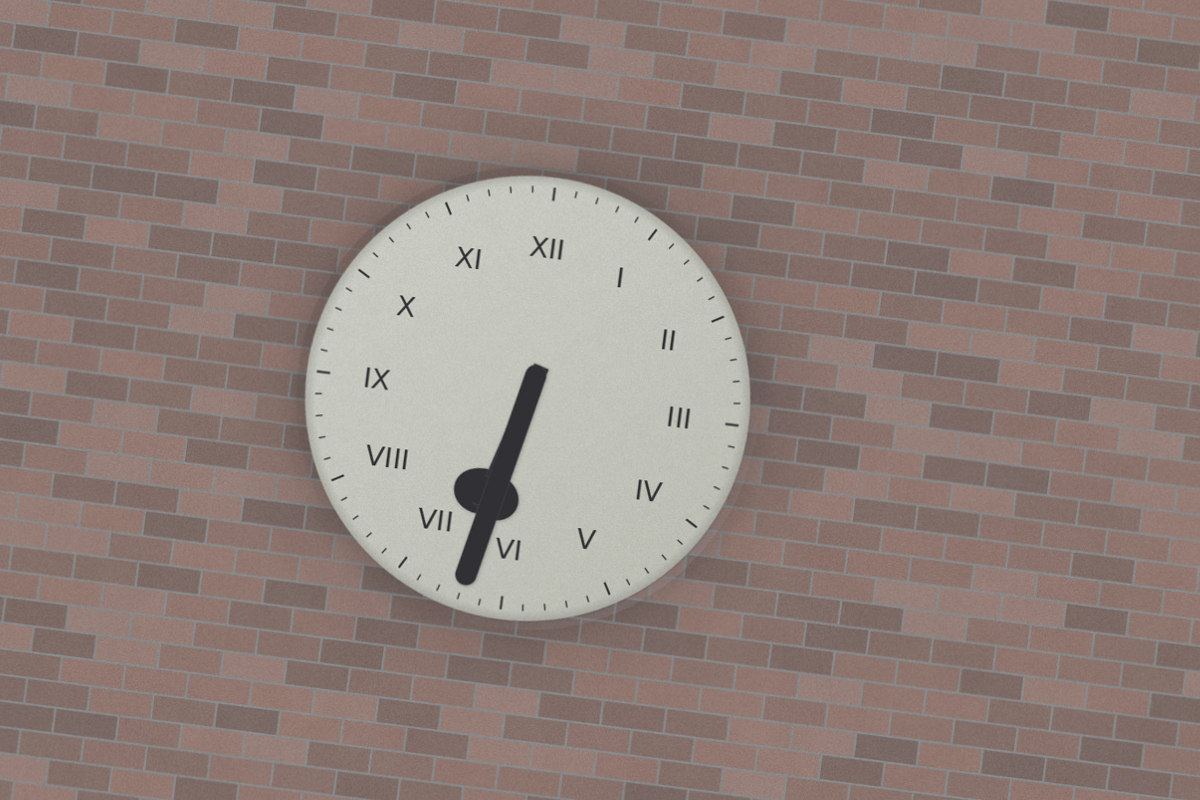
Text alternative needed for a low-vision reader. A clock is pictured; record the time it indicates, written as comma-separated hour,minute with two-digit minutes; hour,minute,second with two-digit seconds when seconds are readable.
6,32
